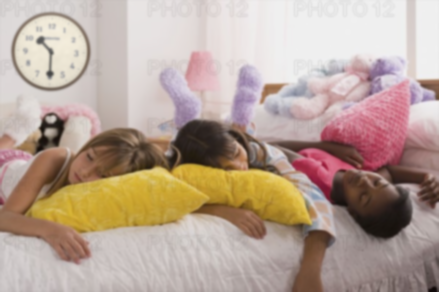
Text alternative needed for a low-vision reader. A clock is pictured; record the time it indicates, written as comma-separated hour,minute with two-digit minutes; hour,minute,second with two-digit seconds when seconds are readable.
10,30
